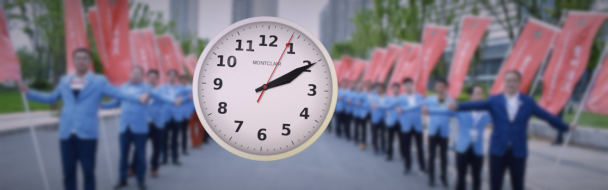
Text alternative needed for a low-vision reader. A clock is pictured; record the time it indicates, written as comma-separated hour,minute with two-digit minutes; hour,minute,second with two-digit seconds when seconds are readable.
2,10,04
